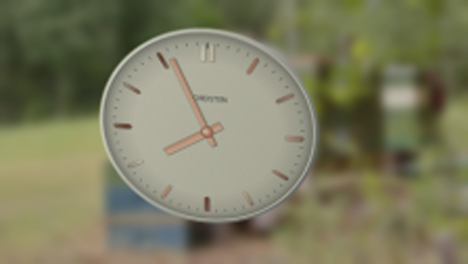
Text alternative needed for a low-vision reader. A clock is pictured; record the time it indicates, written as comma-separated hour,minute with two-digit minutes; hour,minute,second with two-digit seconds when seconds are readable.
7,56
